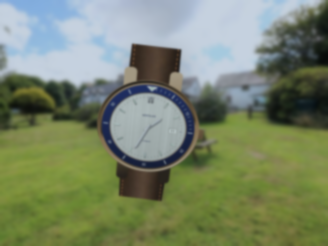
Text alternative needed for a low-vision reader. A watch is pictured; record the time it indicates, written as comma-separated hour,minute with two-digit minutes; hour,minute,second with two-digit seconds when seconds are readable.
1,34
